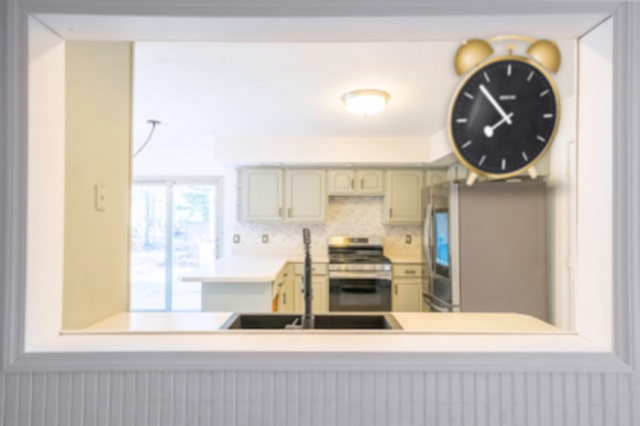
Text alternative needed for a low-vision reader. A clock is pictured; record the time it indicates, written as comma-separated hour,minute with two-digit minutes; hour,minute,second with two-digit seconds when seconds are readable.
7,53
